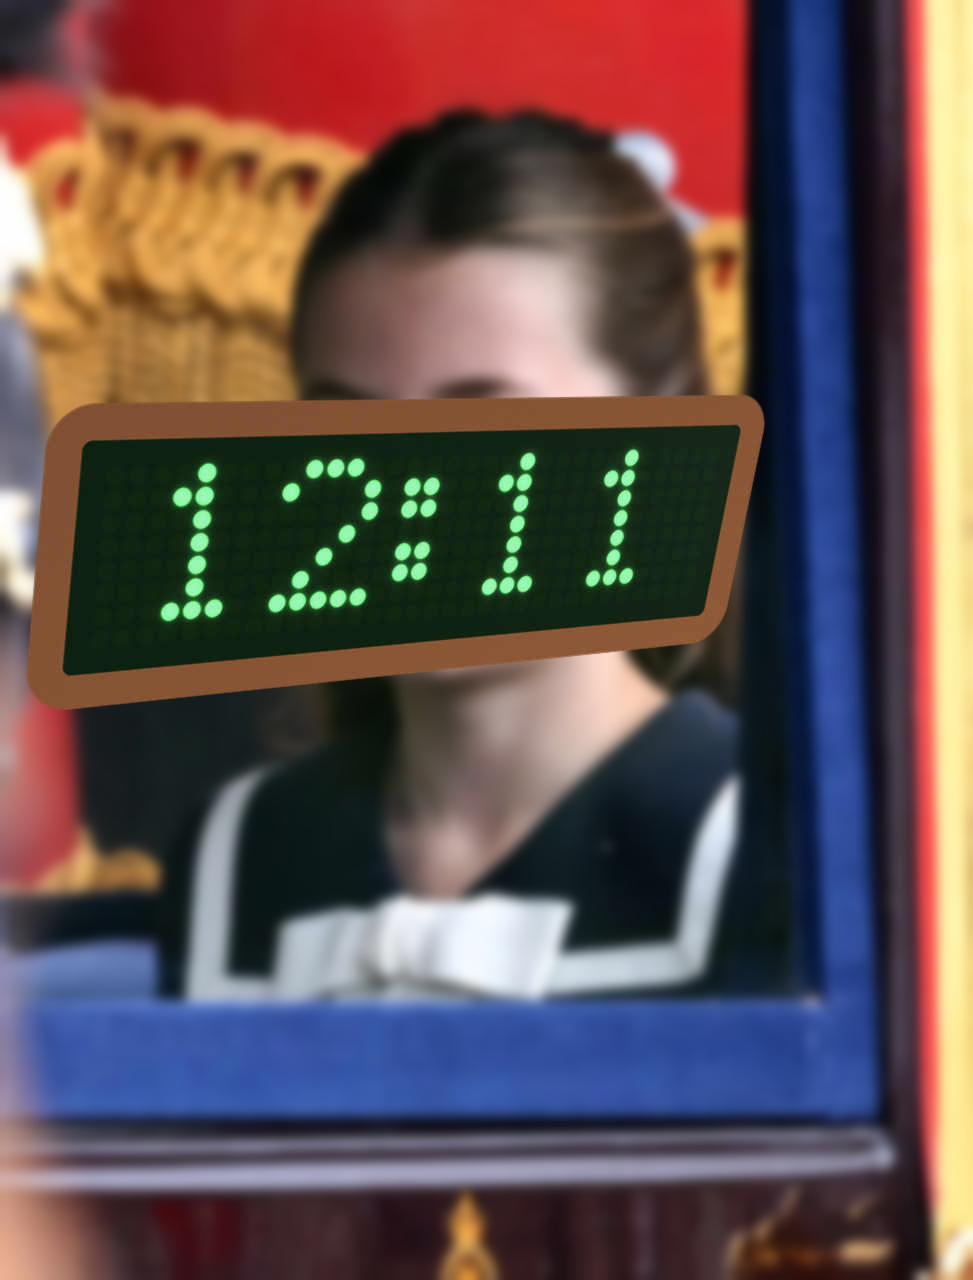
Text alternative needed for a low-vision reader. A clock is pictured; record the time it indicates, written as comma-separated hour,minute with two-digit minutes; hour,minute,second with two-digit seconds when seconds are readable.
12,11
